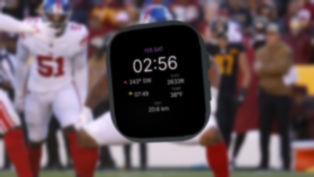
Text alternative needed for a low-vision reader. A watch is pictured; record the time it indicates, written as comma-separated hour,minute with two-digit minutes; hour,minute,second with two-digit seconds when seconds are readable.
2,56
